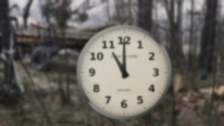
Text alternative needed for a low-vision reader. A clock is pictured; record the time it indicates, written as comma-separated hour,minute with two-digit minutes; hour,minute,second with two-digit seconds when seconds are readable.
11,00
